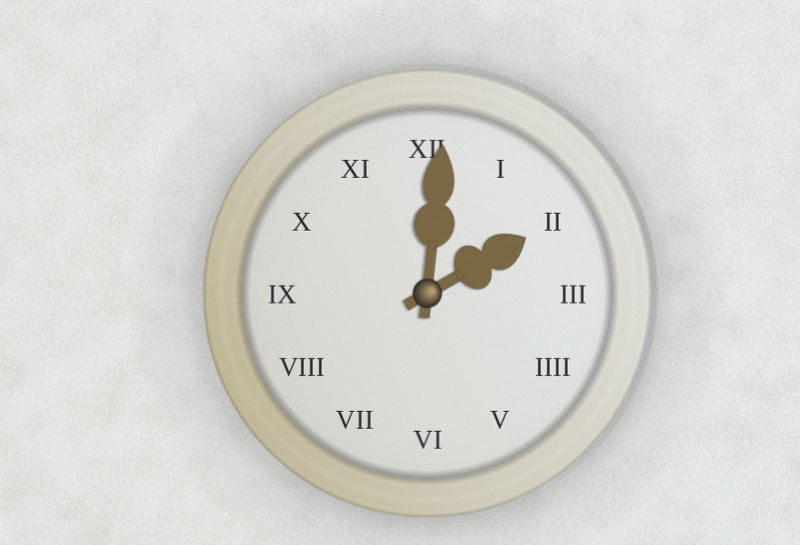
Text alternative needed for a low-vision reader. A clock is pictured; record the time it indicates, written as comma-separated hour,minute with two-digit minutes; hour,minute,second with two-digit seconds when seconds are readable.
2,01
